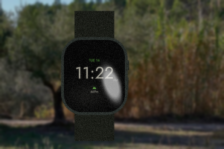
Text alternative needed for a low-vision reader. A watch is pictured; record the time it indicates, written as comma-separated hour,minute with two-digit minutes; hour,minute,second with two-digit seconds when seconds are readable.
11,22
